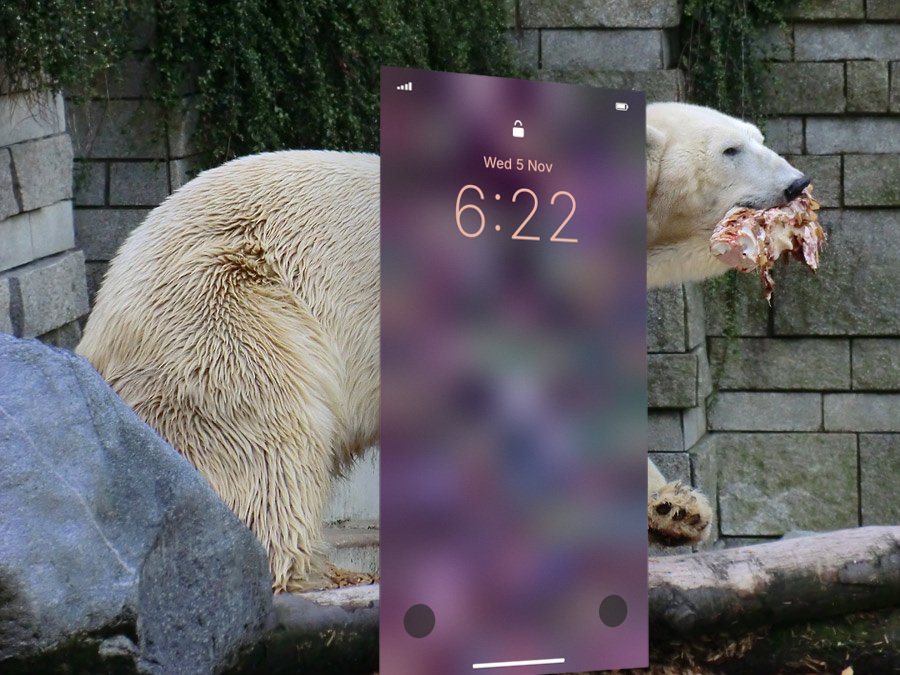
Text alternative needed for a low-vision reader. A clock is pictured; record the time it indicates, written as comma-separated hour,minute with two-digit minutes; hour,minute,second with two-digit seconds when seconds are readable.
6,22
